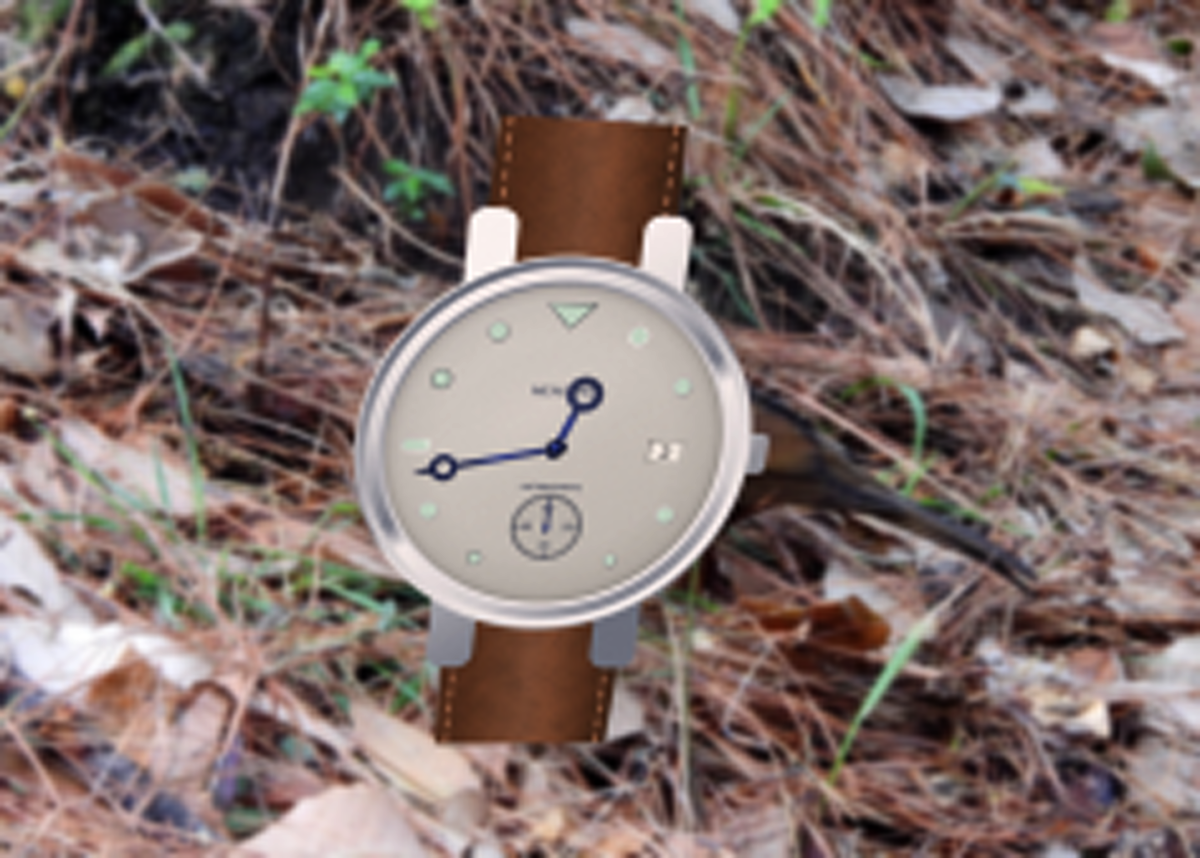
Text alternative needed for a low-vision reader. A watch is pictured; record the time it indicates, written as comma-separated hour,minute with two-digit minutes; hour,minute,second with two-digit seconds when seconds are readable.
12,43
